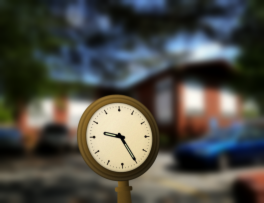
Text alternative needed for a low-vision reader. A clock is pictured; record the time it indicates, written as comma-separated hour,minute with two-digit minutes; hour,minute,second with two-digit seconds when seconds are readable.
9,25
